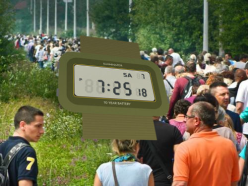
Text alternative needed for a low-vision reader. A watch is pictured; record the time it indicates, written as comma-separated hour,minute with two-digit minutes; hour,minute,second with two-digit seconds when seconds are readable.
7,25,18
